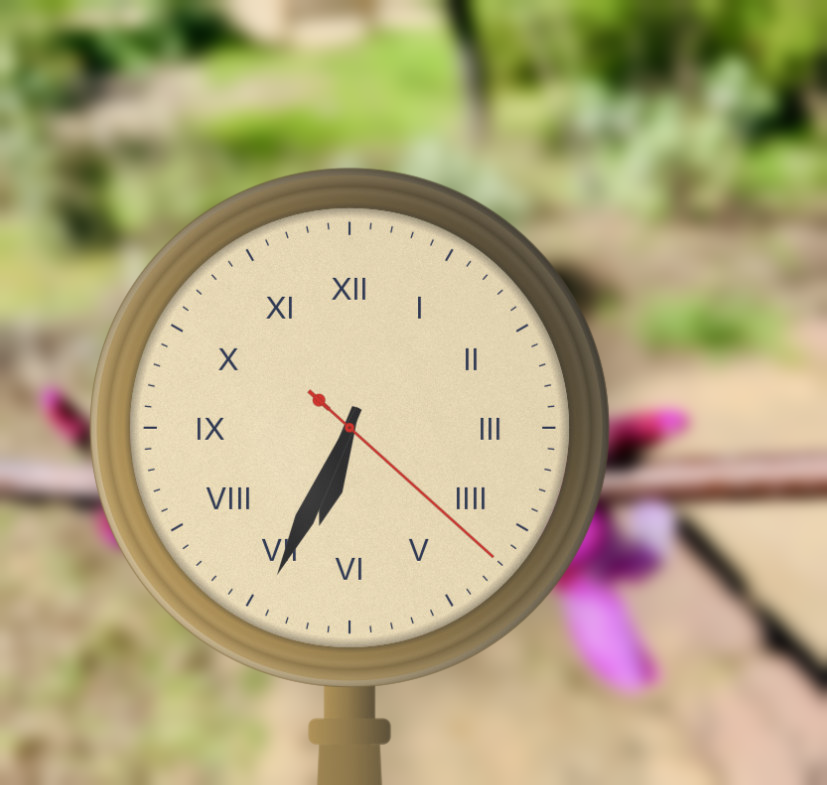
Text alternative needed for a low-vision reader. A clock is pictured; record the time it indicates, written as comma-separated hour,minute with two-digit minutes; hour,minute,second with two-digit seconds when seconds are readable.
6,34,22
